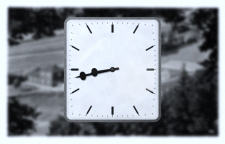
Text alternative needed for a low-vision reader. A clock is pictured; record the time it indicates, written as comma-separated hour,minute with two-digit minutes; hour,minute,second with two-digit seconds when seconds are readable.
8,43
